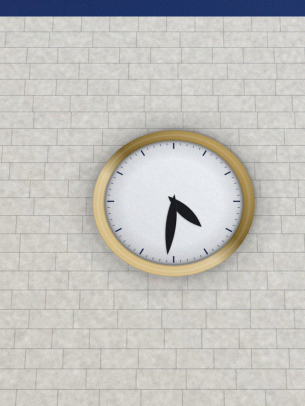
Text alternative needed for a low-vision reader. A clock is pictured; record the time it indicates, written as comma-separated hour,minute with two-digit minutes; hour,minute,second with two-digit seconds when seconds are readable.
4,31
